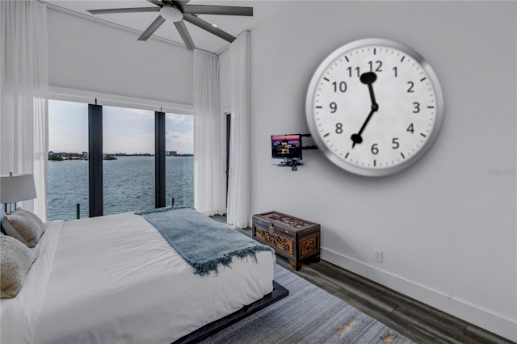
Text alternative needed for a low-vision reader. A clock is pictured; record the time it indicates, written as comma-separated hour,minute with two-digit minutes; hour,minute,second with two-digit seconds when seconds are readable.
11,35
